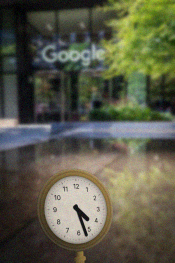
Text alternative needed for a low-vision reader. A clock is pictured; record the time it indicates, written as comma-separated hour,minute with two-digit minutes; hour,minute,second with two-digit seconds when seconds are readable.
4,27
